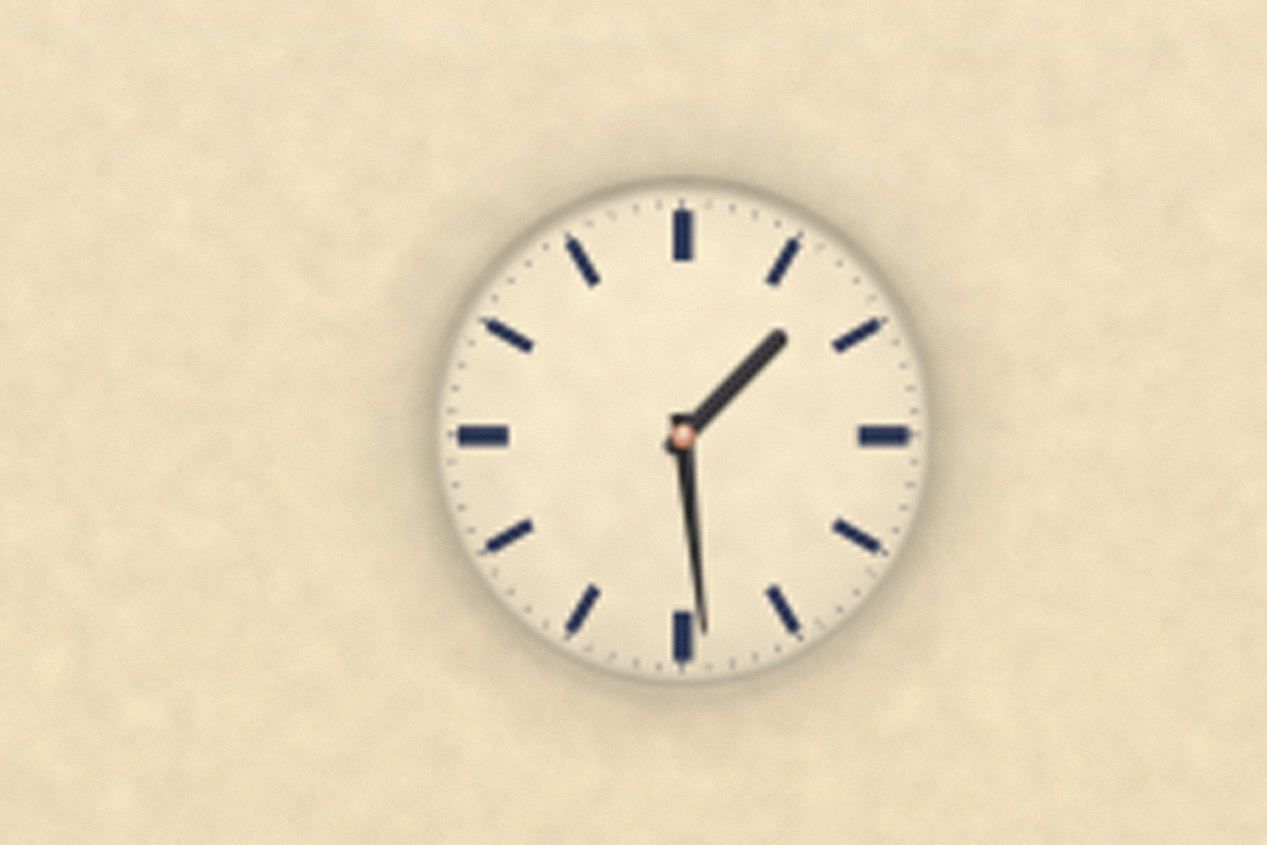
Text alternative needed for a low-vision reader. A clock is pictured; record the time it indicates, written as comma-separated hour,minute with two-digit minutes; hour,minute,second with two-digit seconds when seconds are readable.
1,29
